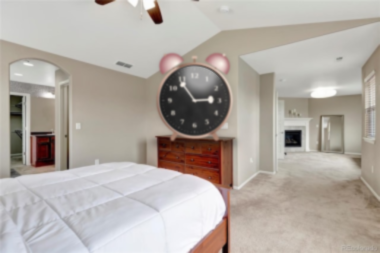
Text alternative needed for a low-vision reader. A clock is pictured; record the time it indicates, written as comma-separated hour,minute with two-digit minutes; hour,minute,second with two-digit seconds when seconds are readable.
2,54
